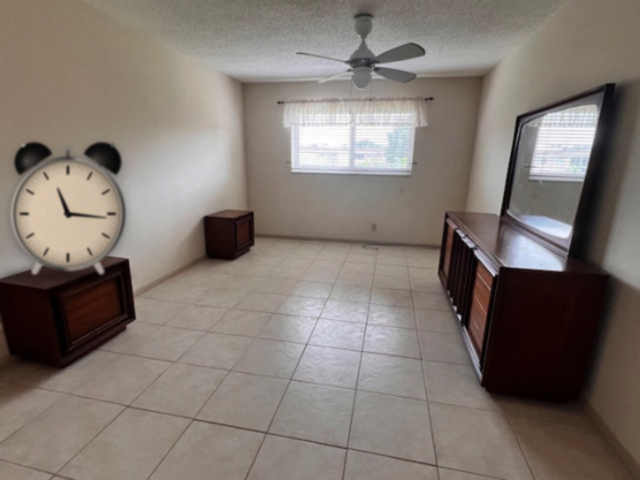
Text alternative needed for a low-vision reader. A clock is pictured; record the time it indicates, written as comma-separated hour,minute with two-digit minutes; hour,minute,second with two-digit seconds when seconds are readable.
11,16
